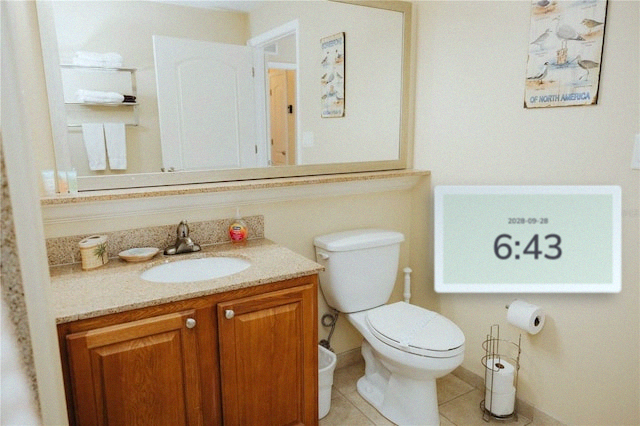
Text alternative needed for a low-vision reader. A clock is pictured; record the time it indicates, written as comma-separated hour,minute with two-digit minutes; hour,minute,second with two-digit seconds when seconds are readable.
6,43
